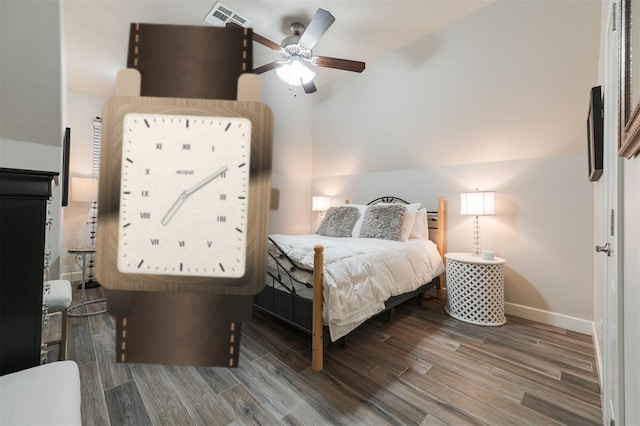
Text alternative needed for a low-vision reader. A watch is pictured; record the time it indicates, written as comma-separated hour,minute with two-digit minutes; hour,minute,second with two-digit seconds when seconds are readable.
7,09
